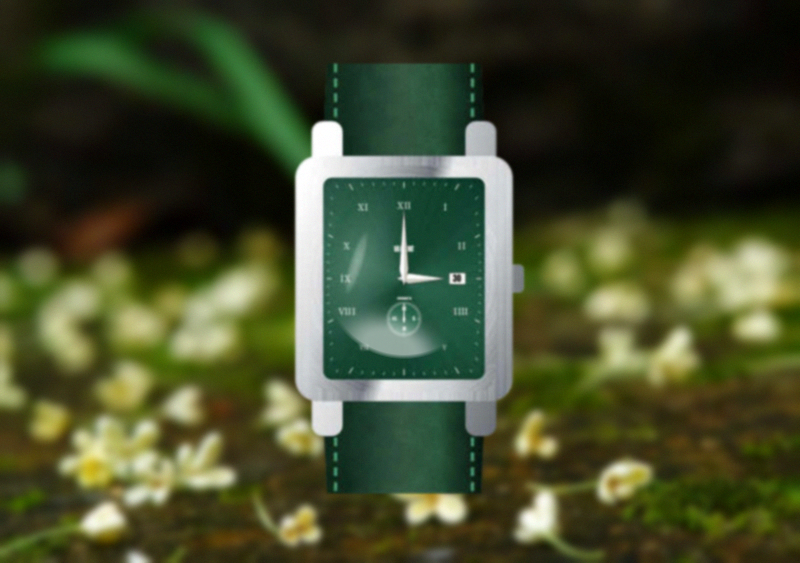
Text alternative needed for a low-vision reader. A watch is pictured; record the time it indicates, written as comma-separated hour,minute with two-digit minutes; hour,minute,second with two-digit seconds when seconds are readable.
3,00
